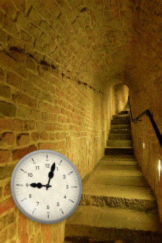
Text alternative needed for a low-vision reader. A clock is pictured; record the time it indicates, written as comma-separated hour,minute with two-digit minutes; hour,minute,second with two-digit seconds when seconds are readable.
9,03
